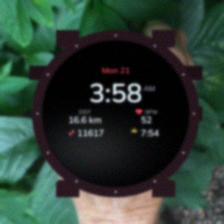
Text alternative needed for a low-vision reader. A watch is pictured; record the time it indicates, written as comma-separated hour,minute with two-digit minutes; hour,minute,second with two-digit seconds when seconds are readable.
3,58
